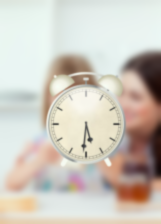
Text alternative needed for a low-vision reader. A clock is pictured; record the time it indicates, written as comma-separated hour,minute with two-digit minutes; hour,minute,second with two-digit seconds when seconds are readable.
5,31
